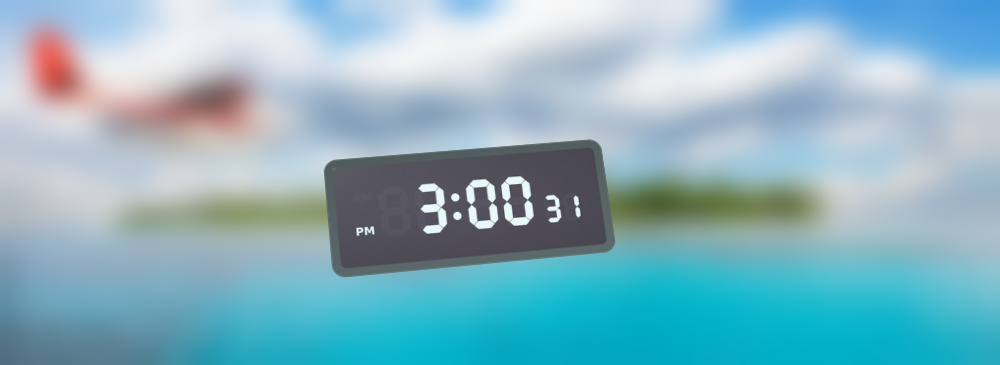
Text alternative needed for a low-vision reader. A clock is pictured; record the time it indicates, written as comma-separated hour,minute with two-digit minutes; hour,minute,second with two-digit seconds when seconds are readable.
3,00,31
